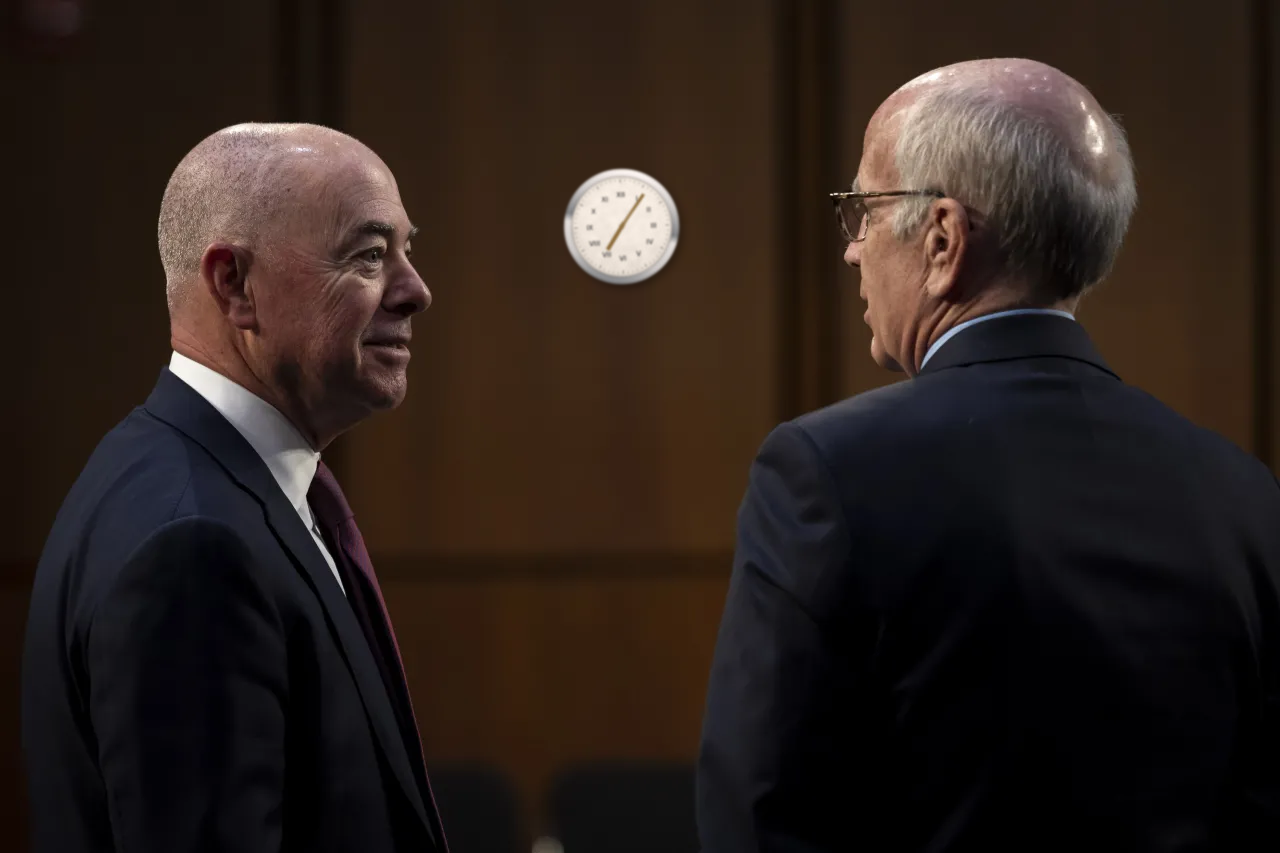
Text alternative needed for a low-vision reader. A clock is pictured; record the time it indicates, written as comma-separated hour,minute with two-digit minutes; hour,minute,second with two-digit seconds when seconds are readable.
7,06
